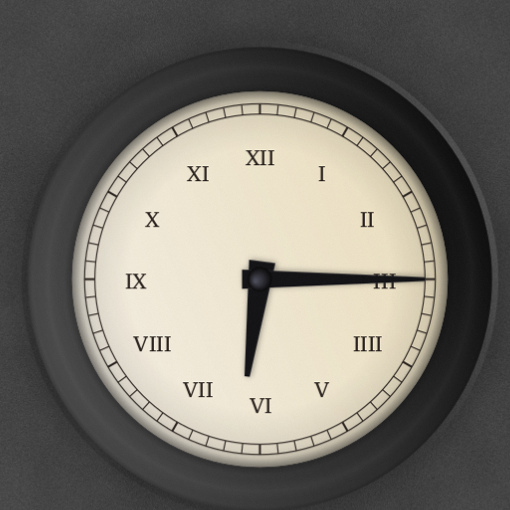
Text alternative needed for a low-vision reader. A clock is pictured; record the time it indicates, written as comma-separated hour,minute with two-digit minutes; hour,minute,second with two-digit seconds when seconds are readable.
6,15
